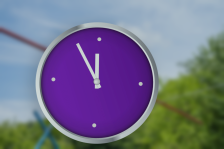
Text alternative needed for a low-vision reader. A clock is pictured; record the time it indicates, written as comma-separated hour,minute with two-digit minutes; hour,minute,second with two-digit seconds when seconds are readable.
11,55
